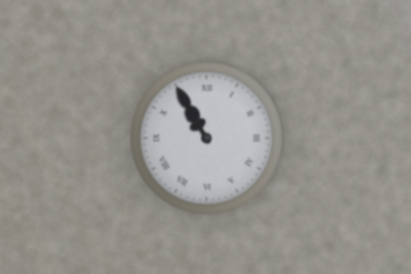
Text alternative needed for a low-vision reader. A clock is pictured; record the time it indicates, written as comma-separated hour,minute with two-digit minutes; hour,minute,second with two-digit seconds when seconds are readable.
10,55
